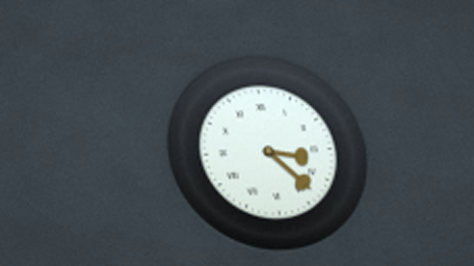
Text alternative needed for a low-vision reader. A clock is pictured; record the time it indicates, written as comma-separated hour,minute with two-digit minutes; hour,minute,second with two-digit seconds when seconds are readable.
3,23
